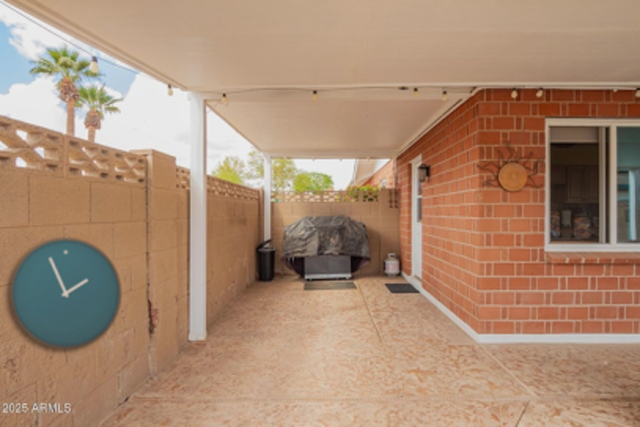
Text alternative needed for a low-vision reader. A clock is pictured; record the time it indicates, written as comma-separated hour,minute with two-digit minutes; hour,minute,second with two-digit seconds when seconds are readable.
1,56
